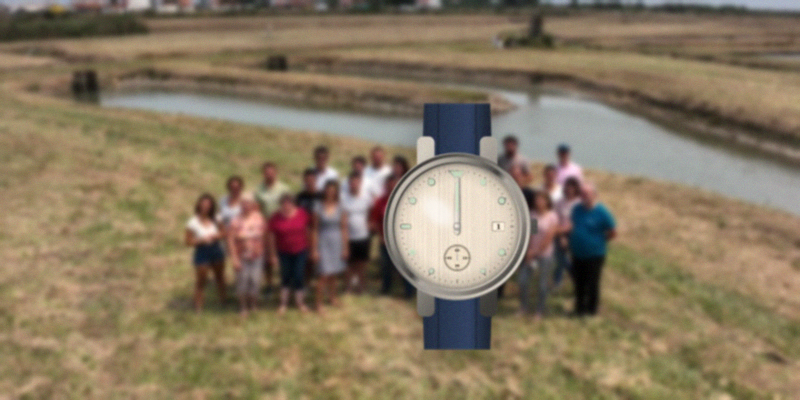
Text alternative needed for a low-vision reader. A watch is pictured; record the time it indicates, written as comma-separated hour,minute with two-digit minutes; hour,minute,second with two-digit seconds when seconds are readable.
12,00
